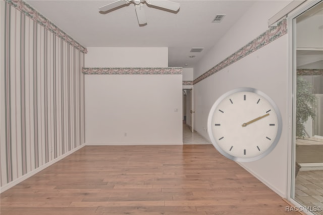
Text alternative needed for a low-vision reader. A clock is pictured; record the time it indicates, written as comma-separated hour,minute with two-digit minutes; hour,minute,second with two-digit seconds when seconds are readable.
2,11
